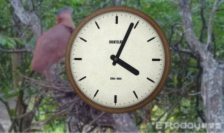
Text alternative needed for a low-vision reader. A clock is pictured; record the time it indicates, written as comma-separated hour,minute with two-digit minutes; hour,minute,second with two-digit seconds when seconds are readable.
4,04
